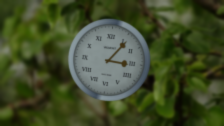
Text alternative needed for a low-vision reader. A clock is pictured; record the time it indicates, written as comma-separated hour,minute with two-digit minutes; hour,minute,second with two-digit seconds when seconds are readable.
3,06
